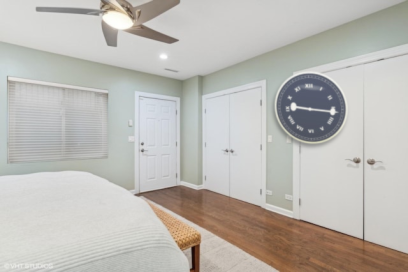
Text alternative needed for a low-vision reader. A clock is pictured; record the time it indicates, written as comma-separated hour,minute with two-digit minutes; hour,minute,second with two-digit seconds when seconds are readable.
9,16
